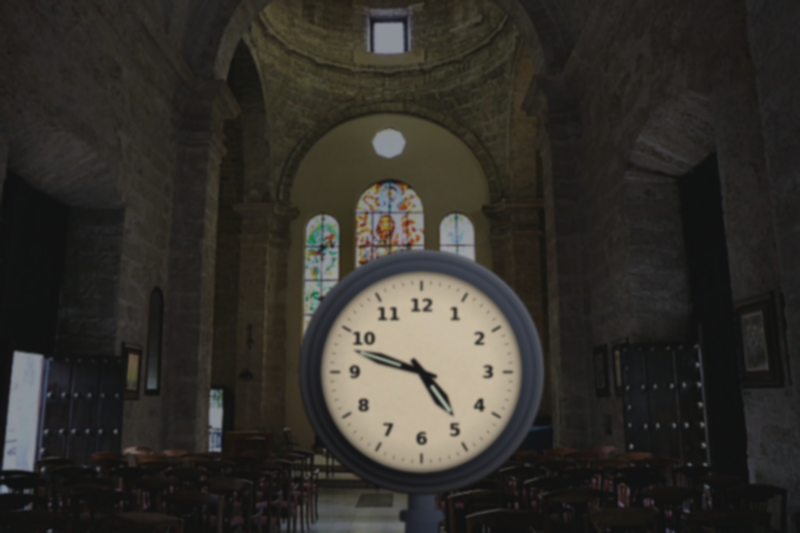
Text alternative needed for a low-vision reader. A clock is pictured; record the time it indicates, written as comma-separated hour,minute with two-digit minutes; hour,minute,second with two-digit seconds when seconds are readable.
4,48
